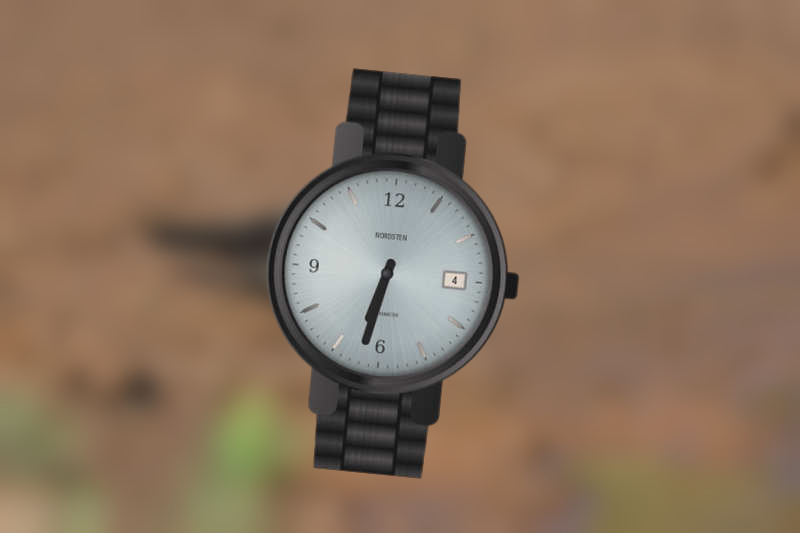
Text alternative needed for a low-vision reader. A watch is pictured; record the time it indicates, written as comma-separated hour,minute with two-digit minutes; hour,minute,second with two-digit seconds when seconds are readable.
6,32
